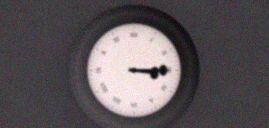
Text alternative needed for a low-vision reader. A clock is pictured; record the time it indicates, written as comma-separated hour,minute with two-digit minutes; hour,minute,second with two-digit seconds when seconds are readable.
3,15
